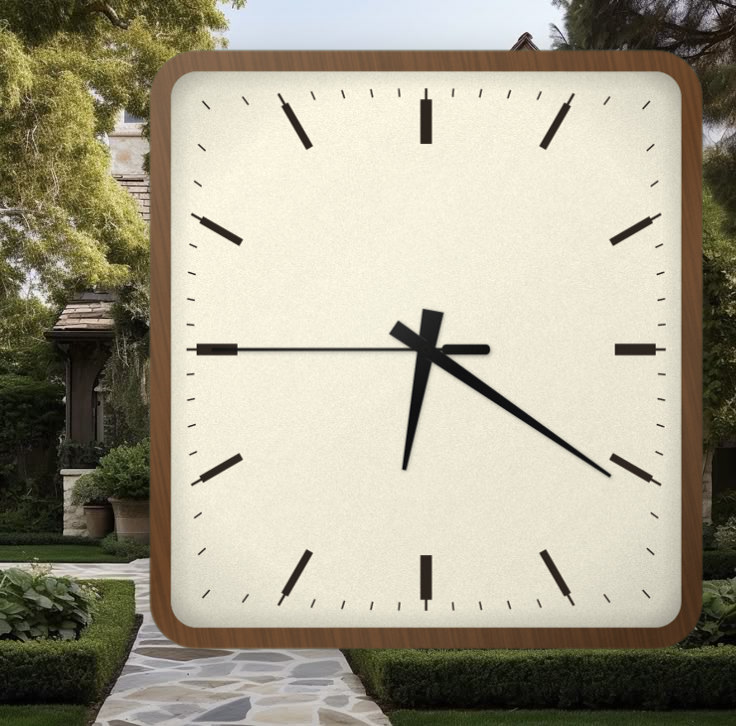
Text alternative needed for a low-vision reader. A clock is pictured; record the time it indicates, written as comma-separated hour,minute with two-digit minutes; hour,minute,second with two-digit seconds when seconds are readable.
6,20,45
